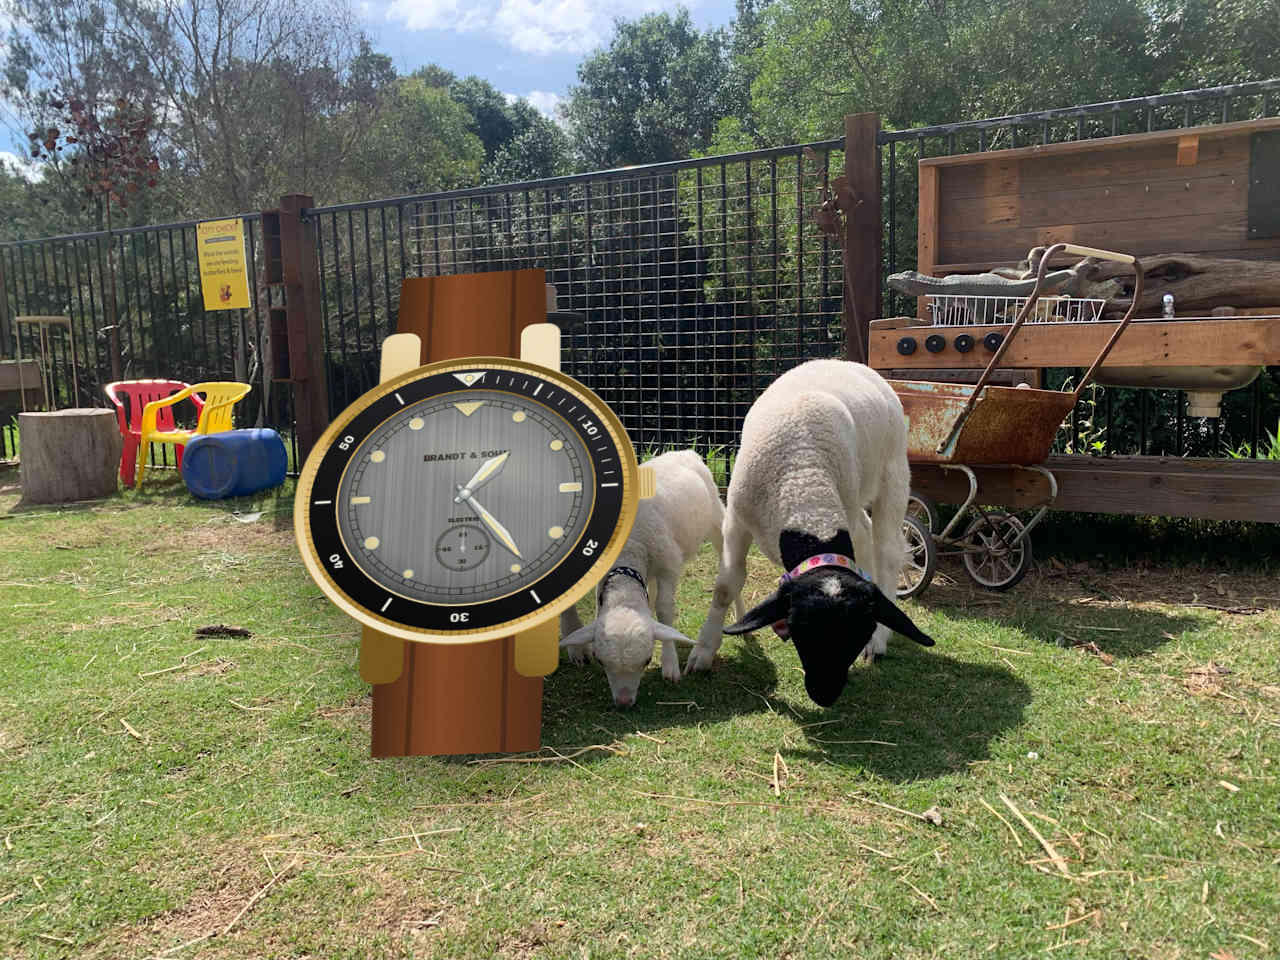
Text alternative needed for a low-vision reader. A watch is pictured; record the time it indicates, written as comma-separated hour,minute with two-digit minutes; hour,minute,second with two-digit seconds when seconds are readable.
1,24
